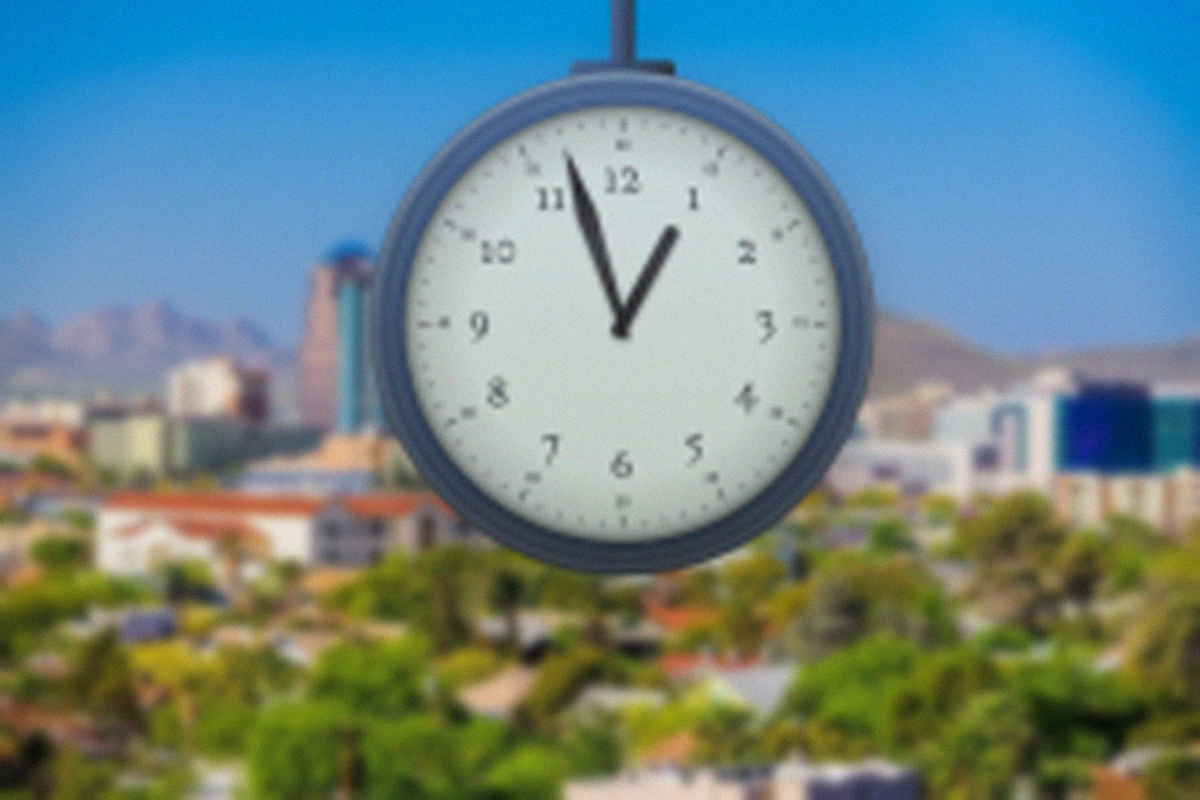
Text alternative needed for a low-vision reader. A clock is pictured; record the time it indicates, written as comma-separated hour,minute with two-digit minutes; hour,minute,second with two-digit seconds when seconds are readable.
12,57
